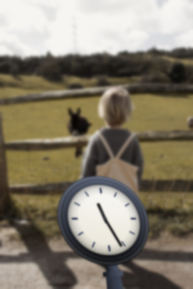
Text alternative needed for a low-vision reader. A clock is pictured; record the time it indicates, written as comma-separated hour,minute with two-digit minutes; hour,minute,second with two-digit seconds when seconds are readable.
11,26
